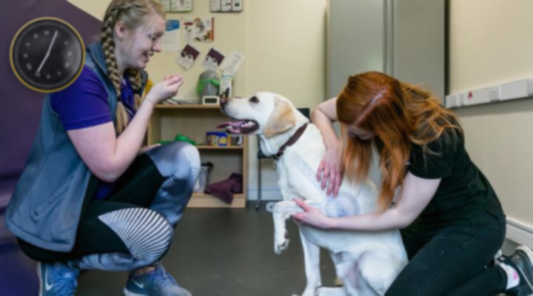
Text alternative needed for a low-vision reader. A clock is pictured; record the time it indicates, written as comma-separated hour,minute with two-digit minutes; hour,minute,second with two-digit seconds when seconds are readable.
7,04
